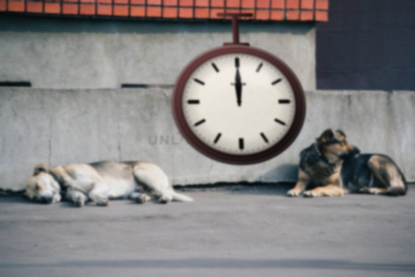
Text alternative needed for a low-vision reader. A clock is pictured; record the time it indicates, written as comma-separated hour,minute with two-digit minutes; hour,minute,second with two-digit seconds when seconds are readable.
12,00
